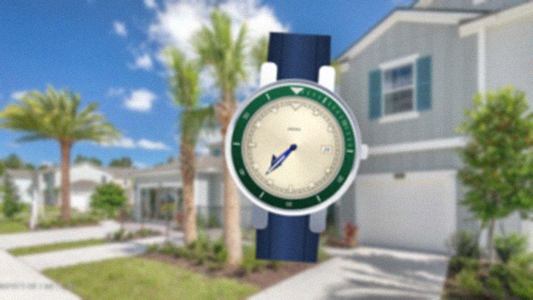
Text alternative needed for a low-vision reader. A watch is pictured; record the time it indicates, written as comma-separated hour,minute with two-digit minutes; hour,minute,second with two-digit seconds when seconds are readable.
7,37
